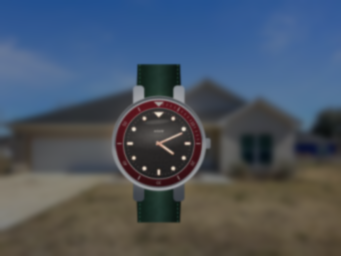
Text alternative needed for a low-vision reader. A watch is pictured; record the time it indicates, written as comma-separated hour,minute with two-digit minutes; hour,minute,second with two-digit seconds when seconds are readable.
4,11
